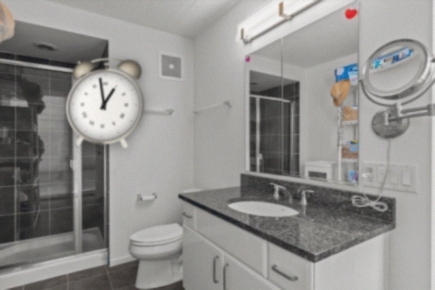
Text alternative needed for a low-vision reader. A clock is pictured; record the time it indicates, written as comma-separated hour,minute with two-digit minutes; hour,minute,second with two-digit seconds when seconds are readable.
12,58
